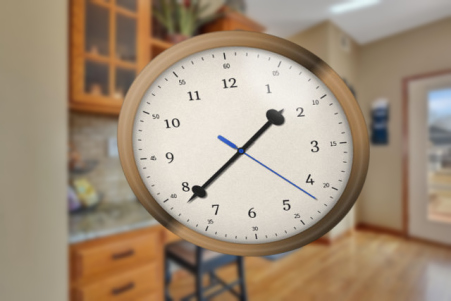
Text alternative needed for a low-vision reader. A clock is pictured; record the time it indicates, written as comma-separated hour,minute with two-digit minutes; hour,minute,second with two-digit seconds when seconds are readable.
1,38,22
